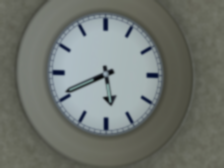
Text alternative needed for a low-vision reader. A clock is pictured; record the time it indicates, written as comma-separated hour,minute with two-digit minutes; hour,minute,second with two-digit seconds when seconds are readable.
5,41
